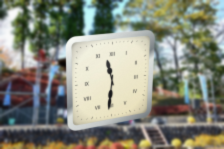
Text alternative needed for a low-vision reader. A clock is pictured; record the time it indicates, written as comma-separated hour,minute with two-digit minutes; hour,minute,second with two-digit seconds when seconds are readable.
11,31
